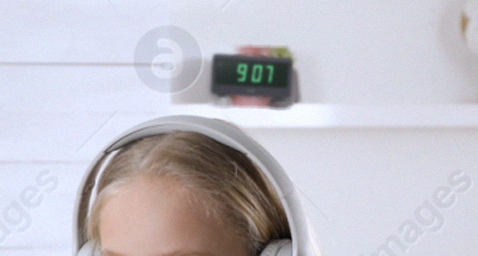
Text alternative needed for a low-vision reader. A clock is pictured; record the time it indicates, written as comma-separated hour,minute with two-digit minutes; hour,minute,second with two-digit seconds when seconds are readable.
9,07
